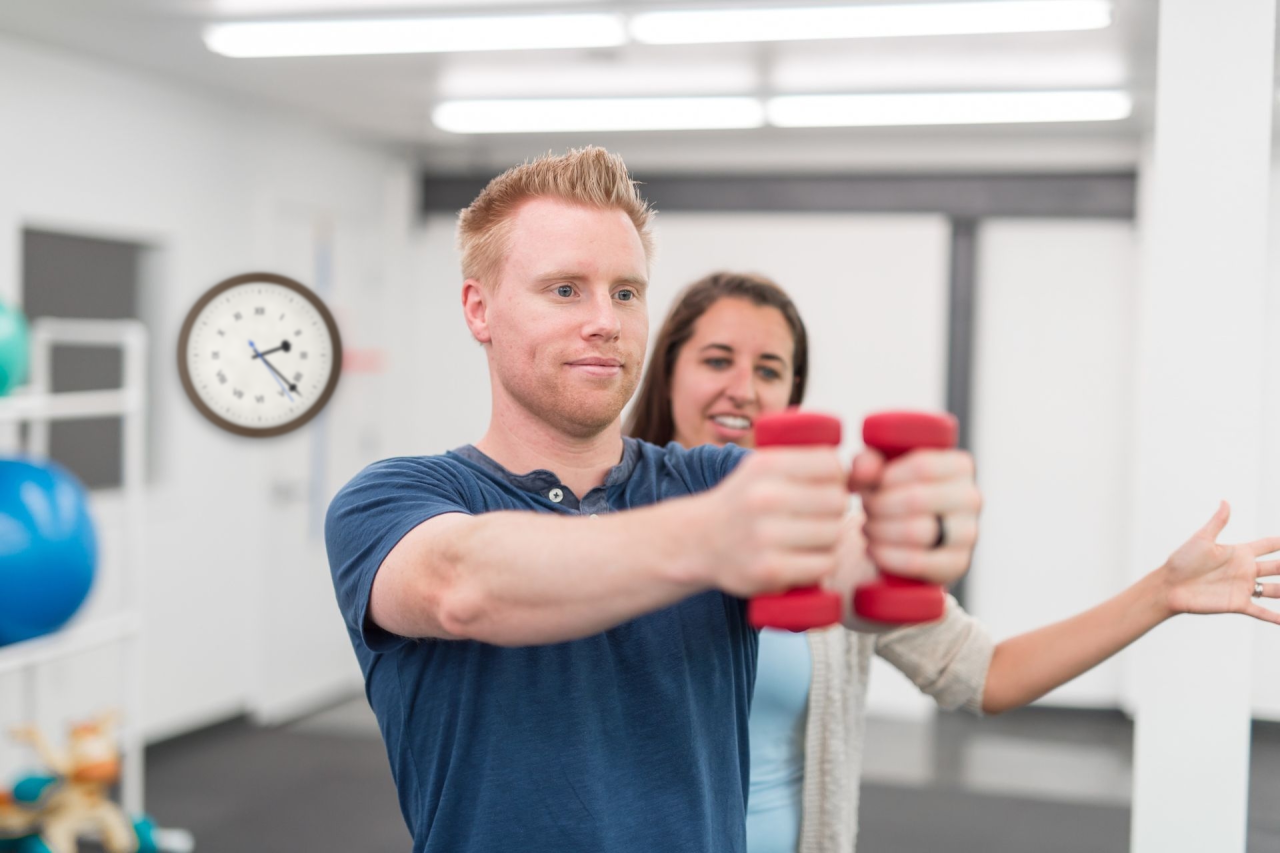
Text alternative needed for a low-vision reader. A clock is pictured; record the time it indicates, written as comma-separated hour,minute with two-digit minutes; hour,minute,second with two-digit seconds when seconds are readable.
2,22,24
